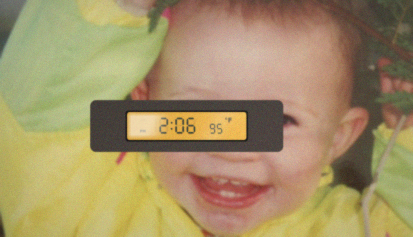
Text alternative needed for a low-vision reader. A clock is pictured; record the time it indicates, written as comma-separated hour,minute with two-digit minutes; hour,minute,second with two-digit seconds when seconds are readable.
2,06
